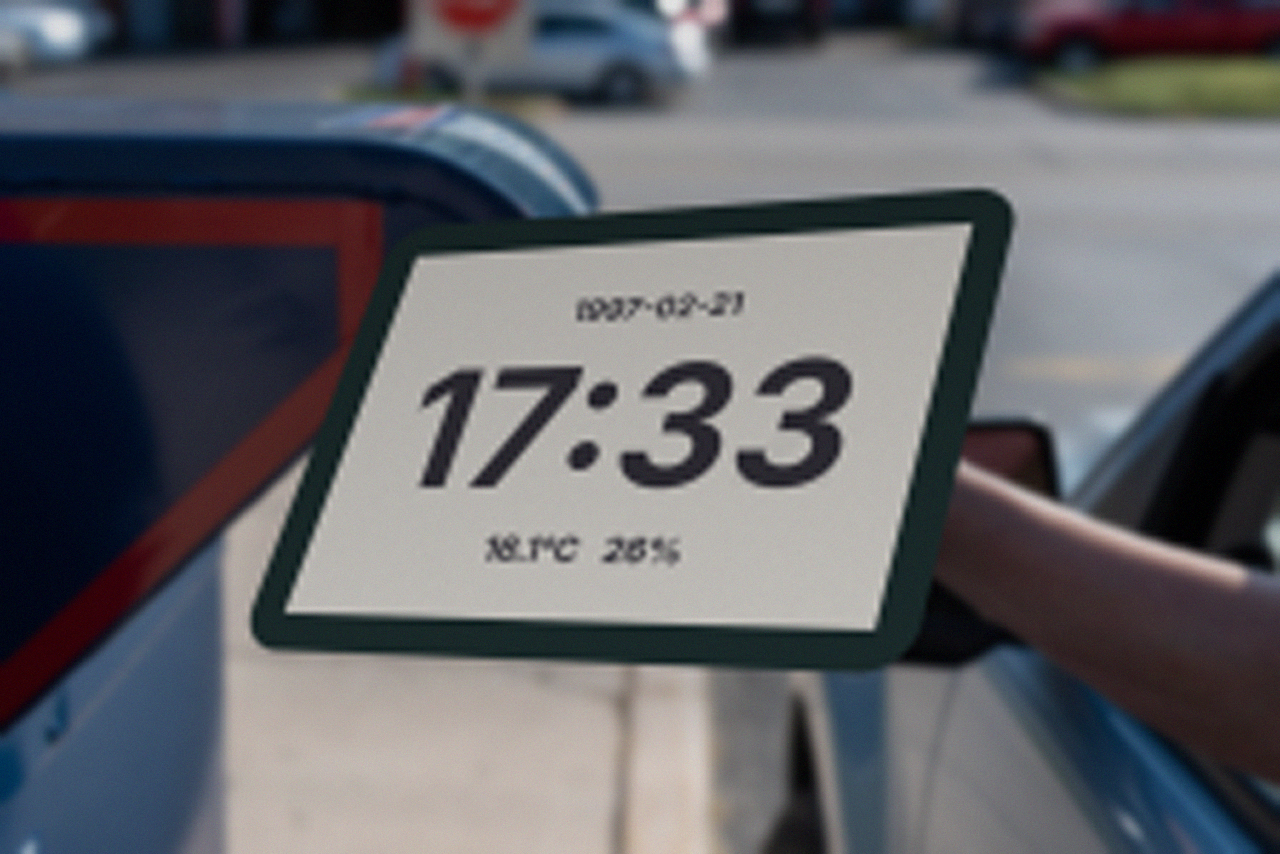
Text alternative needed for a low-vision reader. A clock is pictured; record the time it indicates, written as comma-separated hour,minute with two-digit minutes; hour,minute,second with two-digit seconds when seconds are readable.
17,33
